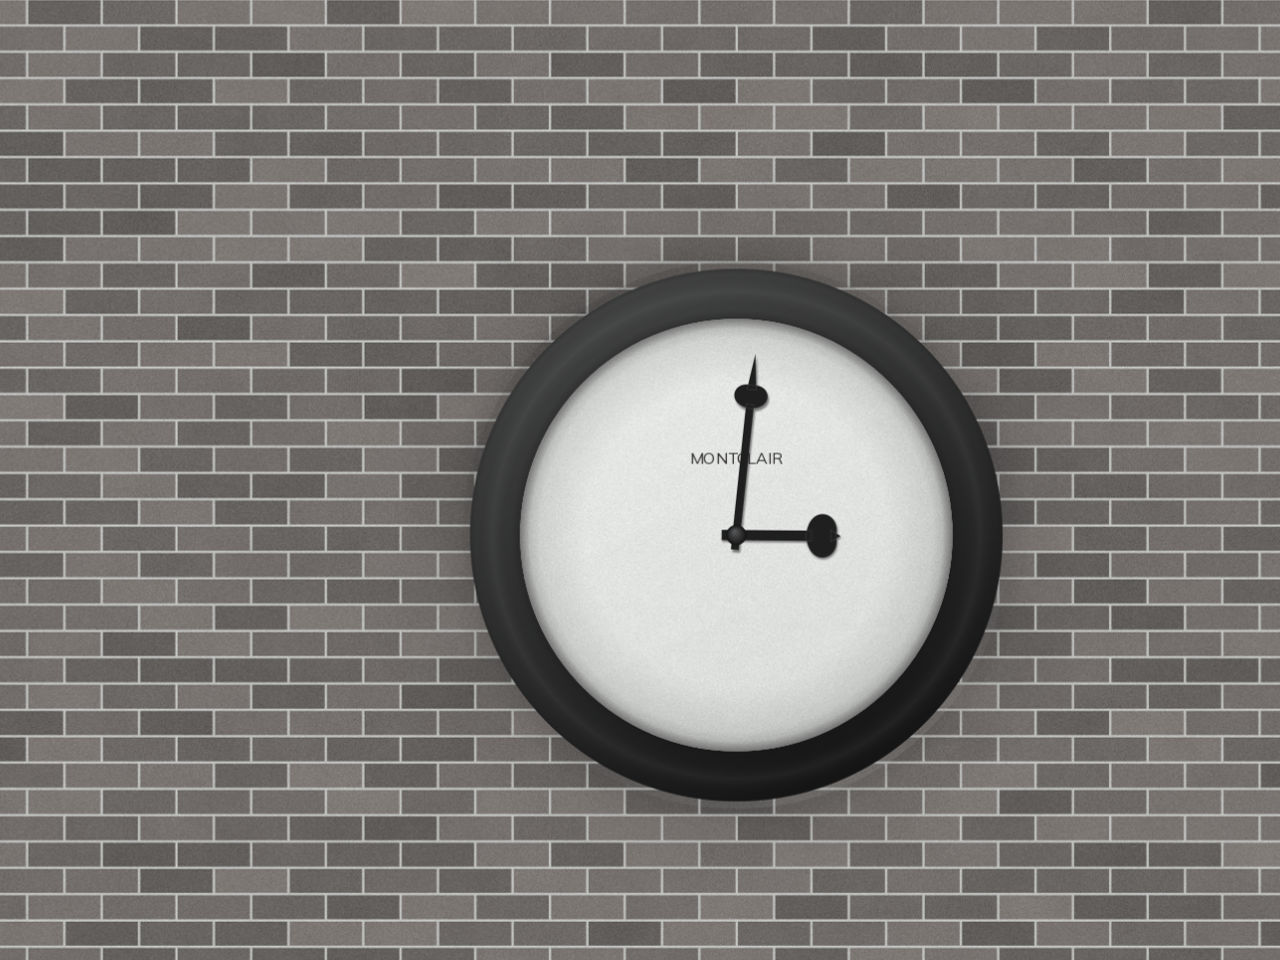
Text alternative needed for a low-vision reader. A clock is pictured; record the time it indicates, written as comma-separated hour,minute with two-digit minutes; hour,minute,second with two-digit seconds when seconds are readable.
3,01
